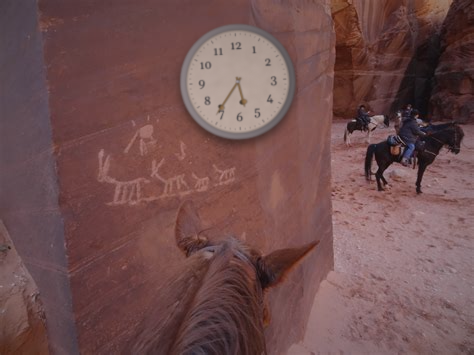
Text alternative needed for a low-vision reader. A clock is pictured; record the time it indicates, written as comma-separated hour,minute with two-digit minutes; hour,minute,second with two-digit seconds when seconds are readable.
5,36
